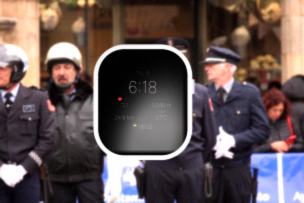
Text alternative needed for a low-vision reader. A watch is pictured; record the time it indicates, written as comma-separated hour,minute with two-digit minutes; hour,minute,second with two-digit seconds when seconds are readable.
6,18
